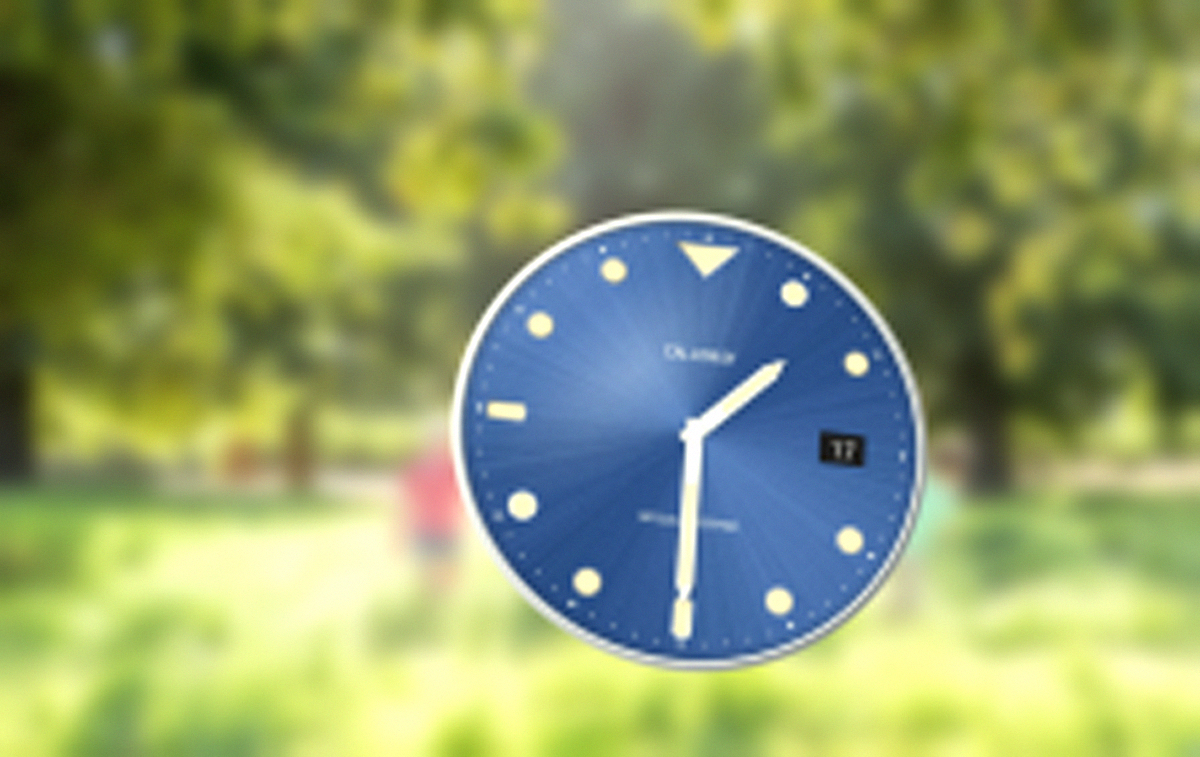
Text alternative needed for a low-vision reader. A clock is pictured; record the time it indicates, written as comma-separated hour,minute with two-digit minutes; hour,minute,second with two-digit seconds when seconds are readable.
1,30
